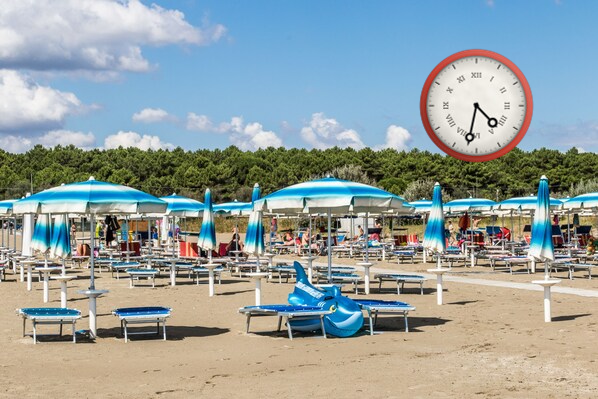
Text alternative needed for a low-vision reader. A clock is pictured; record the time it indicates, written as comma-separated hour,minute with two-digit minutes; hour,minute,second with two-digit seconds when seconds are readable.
4,32
